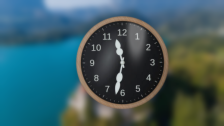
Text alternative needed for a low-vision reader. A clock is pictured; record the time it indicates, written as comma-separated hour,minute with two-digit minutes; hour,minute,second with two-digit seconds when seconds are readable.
11,32
